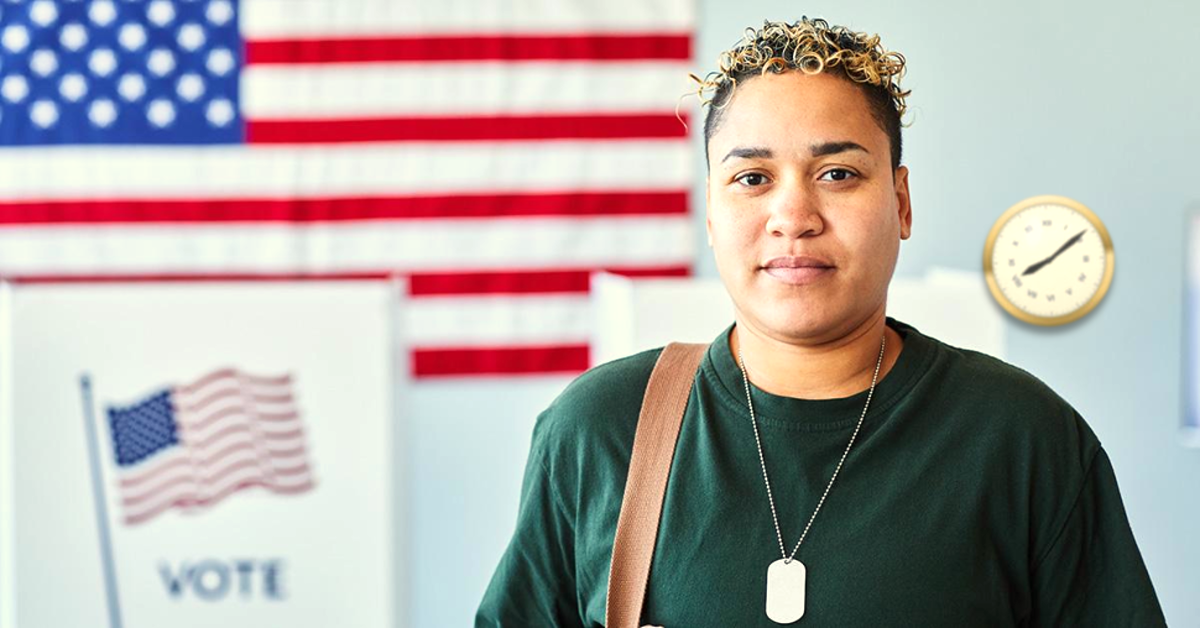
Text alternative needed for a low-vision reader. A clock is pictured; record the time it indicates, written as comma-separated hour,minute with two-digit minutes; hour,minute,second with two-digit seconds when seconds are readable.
8,09
